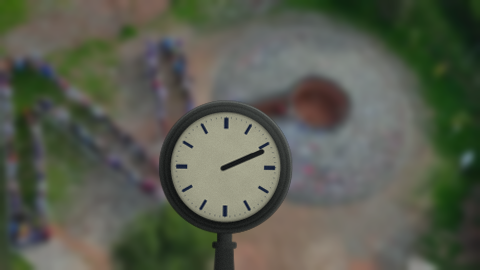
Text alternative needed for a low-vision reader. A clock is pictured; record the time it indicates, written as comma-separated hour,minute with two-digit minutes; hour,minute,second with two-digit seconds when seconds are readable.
2,11
